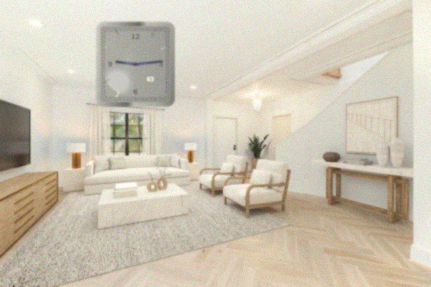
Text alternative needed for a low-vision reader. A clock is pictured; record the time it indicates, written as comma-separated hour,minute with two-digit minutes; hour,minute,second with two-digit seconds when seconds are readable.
9,14
